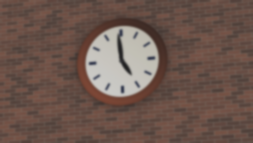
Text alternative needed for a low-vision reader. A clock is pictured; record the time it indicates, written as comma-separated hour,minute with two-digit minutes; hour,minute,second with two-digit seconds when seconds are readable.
4,59
